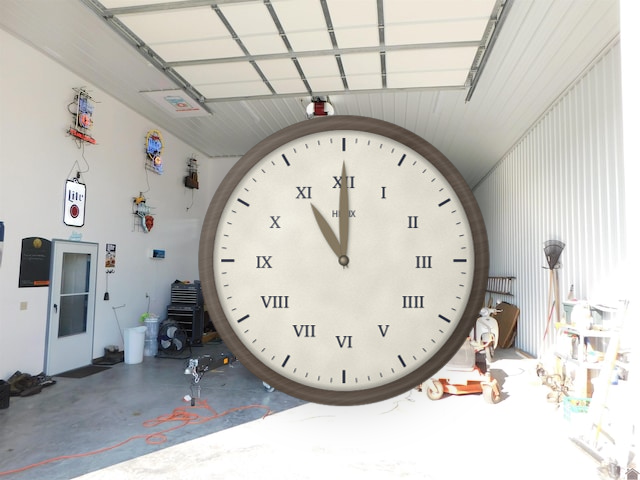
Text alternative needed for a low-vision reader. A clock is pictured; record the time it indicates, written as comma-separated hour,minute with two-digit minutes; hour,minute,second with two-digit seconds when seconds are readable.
11,00
